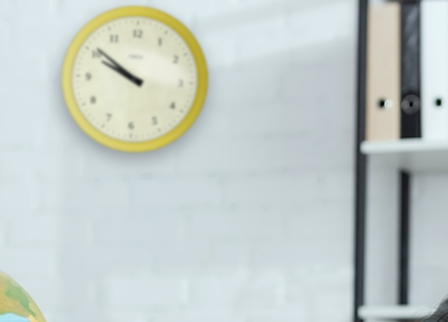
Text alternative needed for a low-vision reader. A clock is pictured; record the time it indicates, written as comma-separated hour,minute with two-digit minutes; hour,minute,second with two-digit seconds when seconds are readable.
9,51
